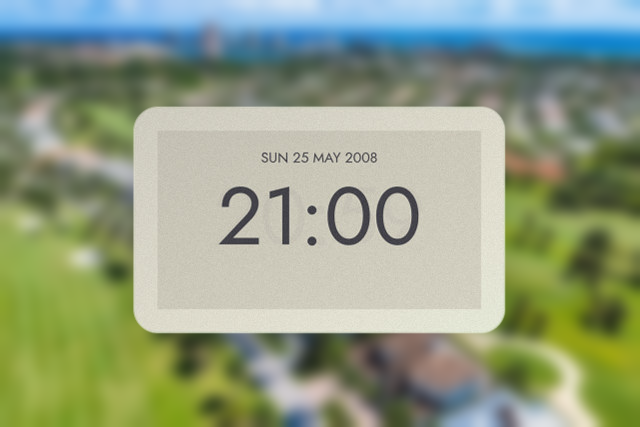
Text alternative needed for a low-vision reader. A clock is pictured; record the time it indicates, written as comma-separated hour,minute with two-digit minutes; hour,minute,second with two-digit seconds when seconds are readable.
21,00
